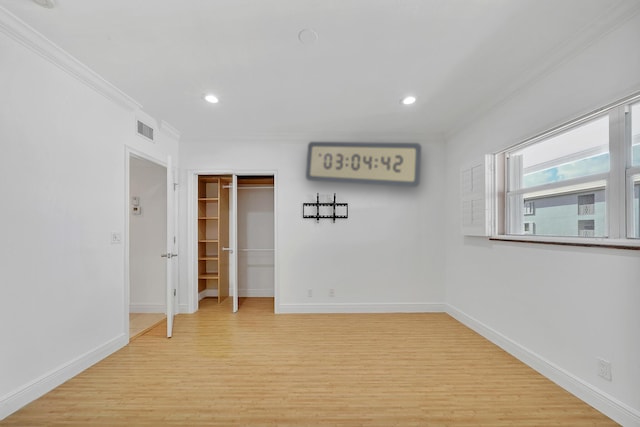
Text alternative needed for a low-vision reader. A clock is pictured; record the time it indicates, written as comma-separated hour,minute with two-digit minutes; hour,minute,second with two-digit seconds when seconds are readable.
3,04,42
